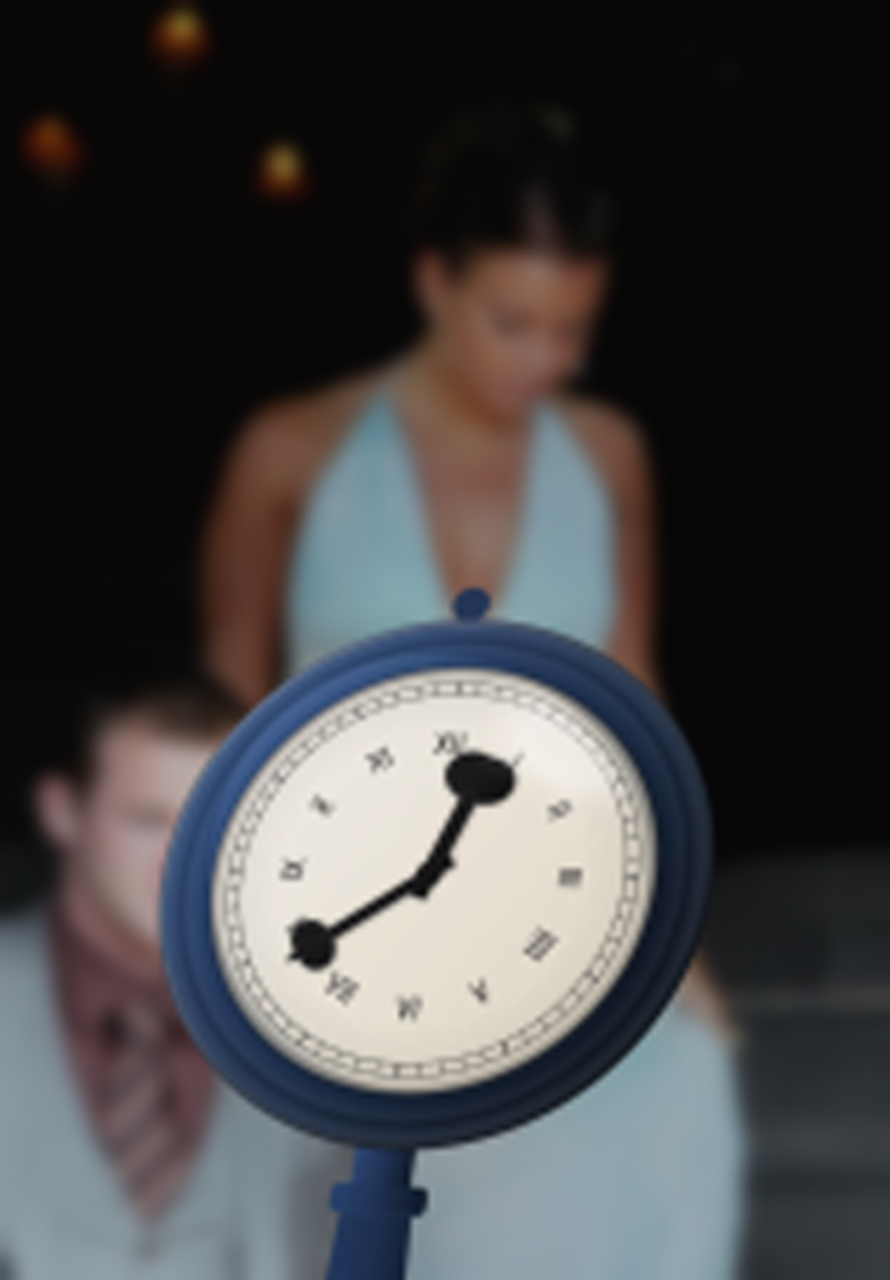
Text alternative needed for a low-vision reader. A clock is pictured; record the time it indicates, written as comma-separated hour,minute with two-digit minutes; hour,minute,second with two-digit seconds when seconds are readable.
12,39
